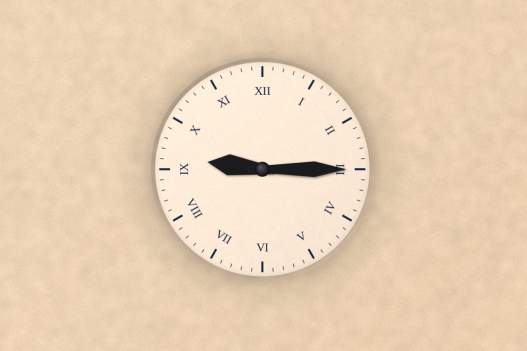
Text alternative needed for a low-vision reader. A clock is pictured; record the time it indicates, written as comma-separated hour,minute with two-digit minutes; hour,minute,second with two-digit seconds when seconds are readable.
9,15
